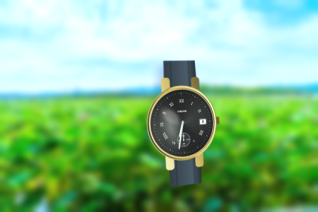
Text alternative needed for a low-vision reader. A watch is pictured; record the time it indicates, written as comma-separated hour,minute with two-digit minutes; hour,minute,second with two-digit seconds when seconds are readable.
6,32
